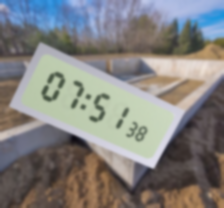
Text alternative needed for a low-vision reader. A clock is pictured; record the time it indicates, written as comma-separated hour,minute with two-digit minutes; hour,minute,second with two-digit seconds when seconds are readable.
7,51,38
